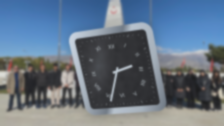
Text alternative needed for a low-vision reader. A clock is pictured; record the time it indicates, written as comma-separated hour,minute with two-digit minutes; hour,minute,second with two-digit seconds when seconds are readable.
2,34
